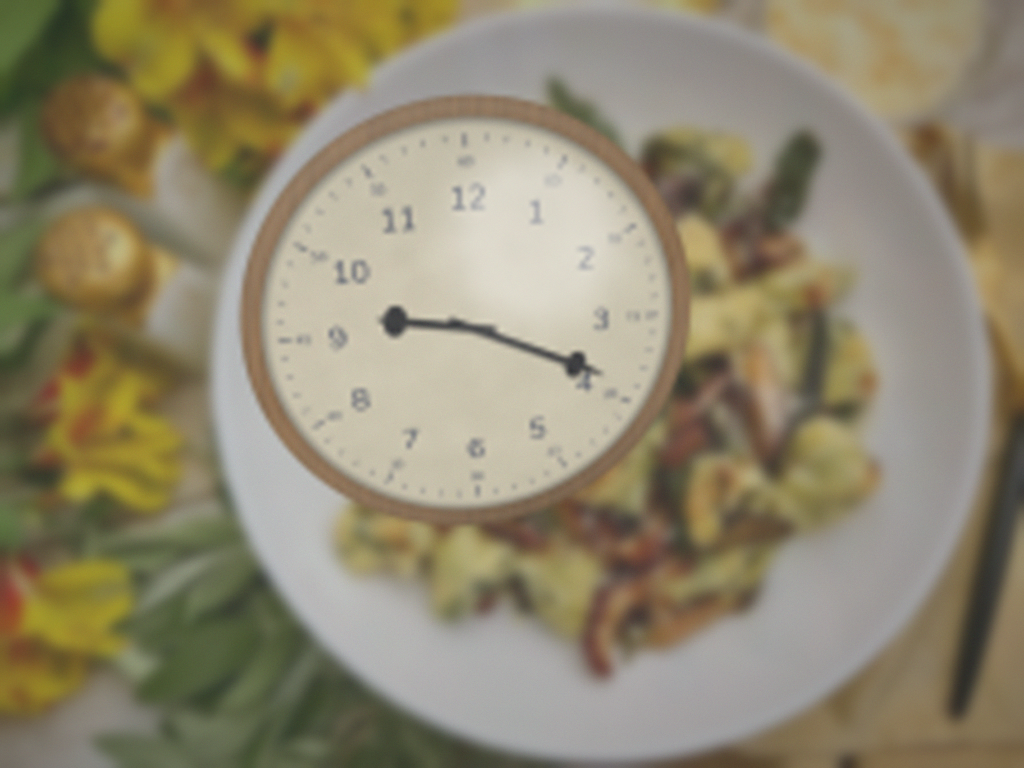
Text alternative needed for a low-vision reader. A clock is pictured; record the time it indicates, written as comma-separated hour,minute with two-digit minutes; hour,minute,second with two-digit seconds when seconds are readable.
9,19
